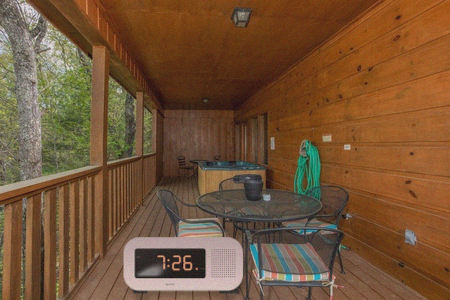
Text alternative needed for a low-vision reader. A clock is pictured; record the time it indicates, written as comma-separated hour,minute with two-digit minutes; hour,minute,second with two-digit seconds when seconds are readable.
7,26
